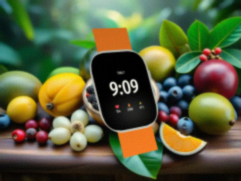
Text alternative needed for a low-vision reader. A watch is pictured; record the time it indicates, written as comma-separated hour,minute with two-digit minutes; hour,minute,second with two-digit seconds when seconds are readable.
9,09
